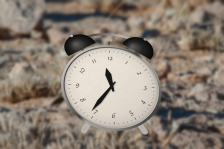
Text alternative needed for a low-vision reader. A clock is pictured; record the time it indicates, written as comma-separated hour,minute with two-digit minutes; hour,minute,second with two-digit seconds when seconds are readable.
11,36
